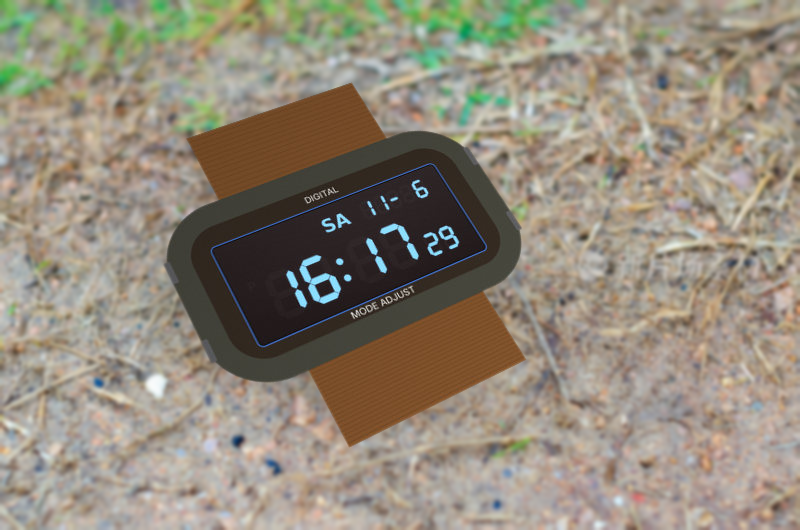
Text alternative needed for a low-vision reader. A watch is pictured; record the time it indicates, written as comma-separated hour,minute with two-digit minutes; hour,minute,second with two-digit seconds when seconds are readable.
16,17,29
